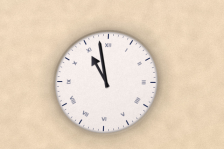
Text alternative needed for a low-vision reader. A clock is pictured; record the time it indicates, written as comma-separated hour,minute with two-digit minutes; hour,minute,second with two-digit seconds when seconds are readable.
10,58
